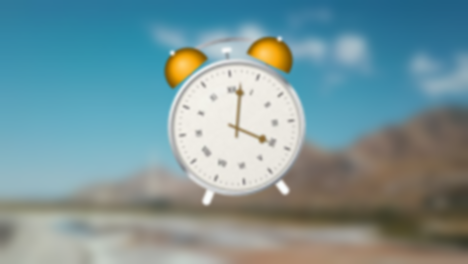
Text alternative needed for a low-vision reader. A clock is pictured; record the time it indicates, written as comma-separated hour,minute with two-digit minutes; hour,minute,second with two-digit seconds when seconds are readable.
4,02
